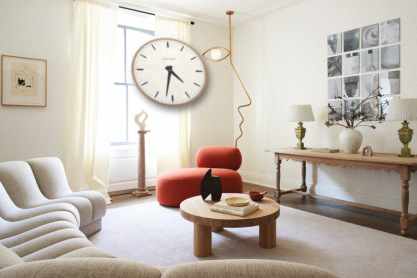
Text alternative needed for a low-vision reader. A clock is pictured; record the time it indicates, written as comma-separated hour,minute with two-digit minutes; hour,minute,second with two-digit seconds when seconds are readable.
4,32
